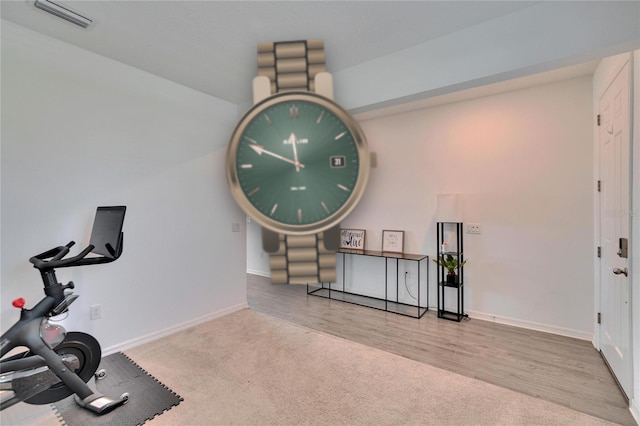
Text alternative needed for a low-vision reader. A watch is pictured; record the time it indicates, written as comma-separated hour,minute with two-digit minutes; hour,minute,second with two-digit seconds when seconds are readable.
11,49
